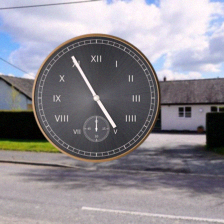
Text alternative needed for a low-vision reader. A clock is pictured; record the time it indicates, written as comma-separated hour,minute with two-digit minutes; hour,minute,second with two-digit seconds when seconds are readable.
4,55
